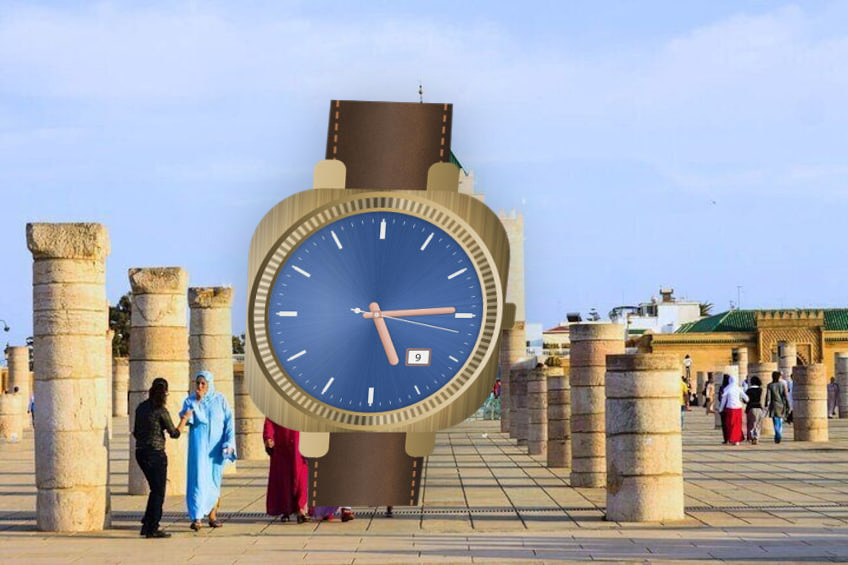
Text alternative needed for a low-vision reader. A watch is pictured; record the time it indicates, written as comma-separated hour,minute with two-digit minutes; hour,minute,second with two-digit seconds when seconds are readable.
5,14,17
